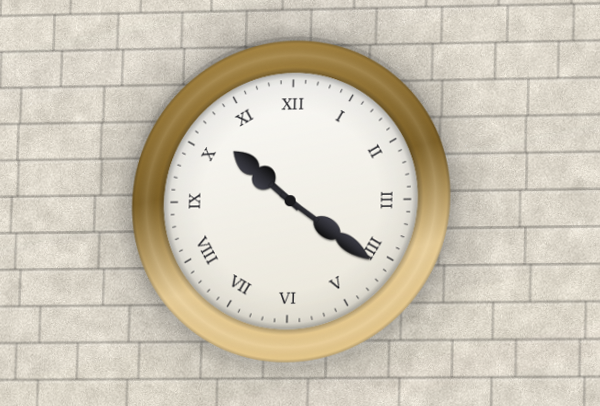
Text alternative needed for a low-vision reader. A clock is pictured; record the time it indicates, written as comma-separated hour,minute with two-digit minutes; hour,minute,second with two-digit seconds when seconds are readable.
10,21
